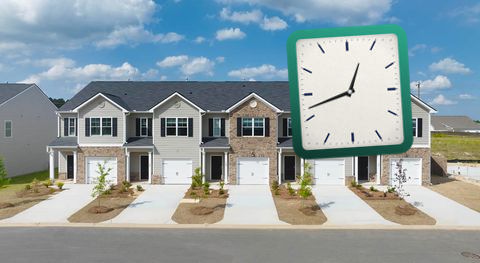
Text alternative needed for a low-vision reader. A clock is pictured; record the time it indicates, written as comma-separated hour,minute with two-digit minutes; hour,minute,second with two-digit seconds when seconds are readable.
12,42
